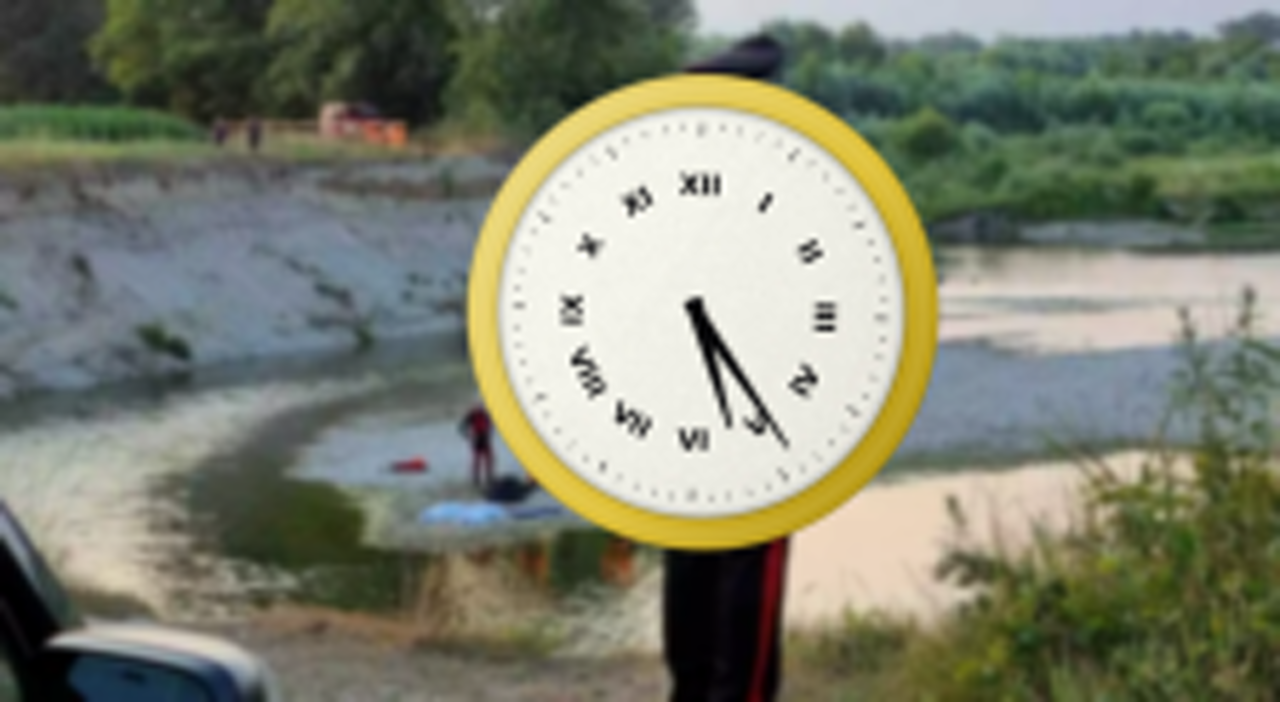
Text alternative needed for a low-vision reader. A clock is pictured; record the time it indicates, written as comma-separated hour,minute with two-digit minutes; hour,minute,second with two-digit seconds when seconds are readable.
5,24
